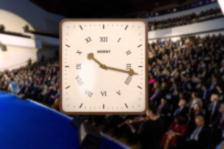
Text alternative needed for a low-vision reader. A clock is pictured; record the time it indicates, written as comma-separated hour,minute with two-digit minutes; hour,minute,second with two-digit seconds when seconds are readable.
10,17
